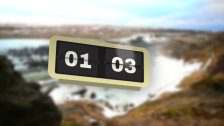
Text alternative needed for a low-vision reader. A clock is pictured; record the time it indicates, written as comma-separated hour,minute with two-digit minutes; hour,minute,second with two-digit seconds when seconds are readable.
1,03
